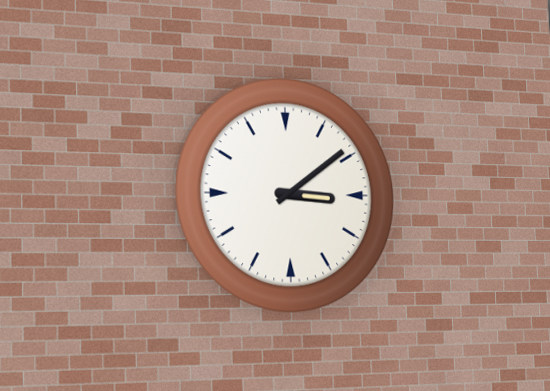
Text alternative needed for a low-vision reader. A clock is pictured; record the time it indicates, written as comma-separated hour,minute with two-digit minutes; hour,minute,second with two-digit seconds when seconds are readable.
3,09
